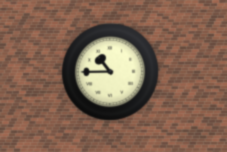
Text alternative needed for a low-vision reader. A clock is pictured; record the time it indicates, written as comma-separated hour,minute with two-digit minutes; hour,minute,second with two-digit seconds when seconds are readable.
10,45
